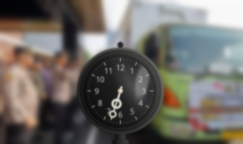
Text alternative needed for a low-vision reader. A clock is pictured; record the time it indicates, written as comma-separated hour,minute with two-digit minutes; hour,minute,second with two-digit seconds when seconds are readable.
6,33
